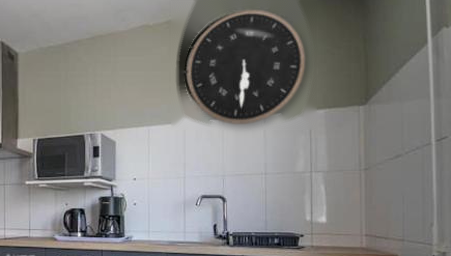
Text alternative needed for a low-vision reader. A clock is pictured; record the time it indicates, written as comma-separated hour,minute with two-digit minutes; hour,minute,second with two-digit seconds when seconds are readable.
5,29
